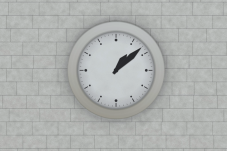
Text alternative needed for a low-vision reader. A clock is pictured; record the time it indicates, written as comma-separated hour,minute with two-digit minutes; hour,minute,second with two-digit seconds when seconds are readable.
1,08
